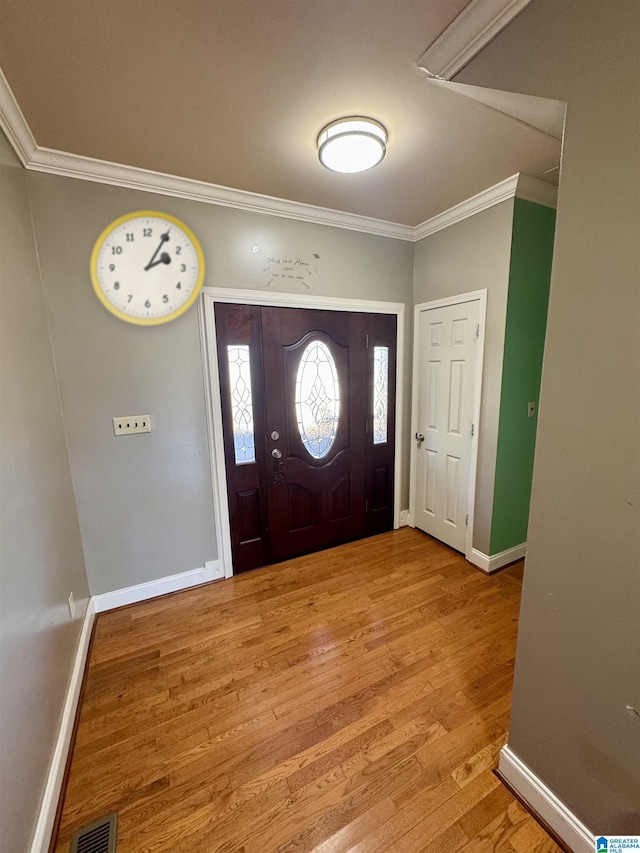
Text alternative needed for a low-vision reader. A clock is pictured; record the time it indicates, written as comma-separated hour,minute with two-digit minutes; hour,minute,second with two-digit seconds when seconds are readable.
2,05
